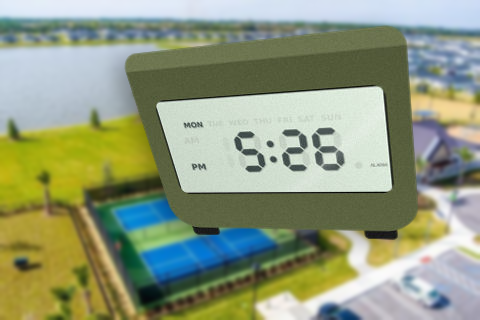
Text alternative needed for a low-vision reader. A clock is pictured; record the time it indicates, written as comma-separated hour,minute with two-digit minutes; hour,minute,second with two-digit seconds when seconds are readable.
5,26
